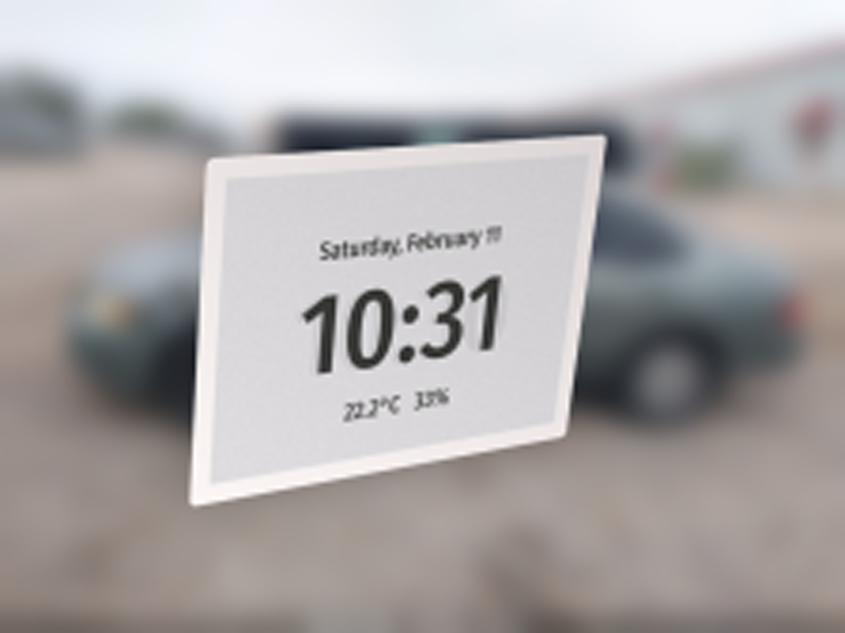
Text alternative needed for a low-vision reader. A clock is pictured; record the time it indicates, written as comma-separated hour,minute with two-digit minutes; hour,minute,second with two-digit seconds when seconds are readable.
10,31
